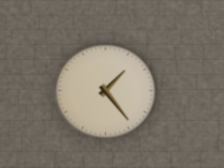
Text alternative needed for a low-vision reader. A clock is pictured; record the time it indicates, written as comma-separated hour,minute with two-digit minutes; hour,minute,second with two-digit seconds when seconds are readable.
1,24
